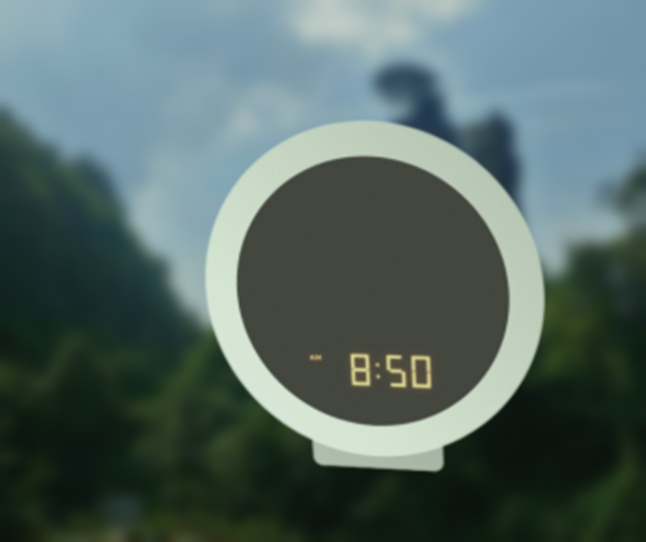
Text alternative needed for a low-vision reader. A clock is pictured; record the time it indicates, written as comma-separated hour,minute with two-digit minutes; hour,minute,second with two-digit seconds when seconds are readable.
8,50
